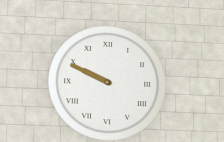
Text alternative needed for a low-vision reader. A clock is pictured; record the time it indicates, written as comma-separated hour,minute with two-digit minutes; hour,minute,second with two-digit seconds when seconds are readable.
9,49
